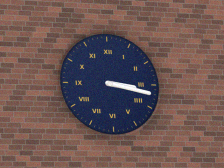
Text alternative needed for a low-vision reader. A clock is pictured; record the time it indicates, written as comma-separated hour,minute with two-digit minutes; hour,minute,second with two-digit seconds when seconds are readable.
3,17
